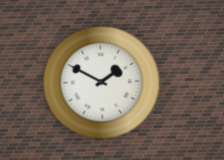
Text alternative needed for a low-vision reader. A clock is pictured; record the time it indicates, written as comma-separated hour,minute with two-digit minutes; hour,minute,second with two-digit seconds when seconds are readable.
1,50
